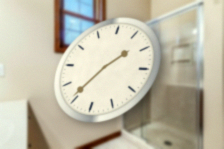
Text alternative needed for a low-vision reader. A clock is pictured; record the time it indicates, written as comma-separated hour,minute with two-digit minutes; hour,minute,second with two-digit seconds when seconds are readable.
1,36
